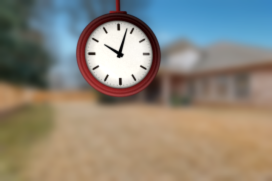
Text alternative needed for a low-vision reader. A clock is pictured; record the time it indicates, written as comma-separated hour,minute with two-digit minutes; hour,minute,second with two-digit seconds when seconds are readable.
10,03
